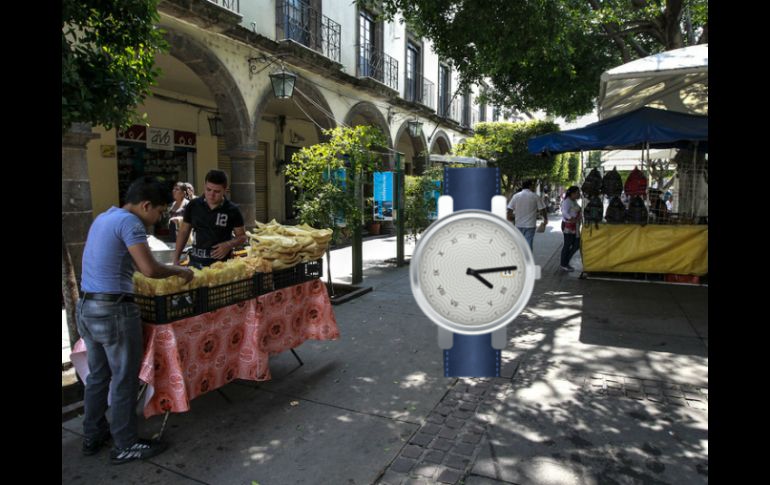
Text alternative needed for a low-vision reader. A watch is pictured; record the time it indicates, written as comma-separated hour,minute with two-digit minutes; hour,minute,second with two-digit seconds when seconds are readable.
4,14
